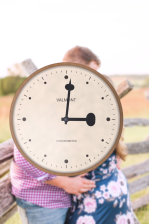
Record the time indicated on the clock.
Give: 3:01
